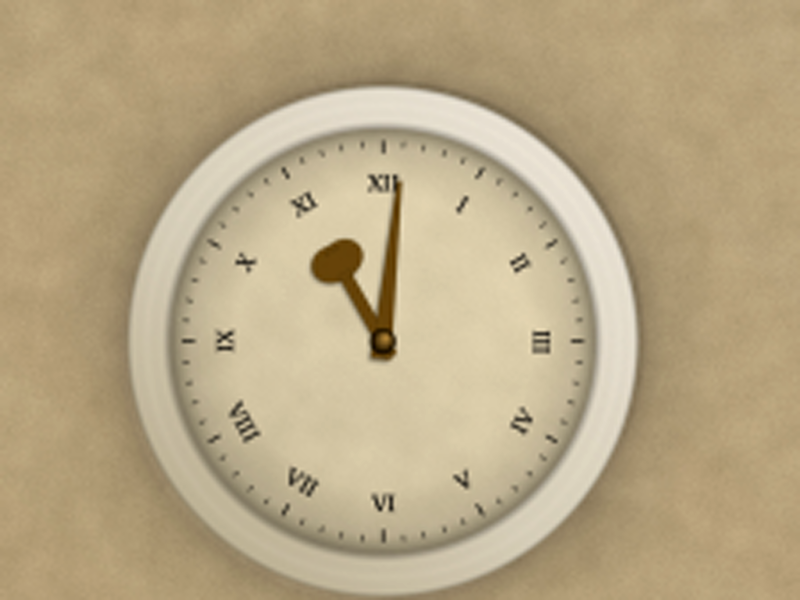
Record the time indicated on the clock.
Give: 11:01
